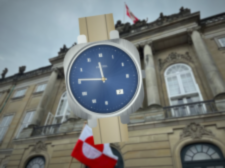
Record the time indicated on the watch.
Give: 11:46
